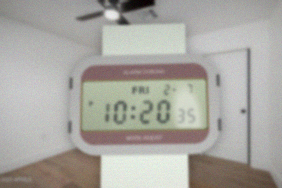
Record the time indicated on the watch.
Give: 10:20:35
